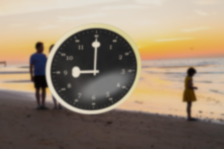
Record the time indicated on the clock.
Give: 9:00
